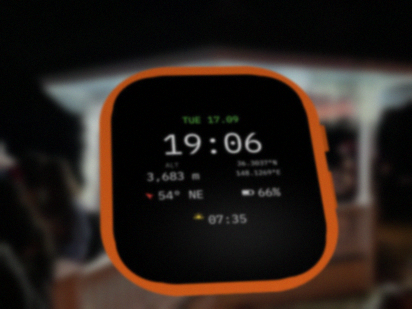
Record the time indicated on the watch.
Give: 19:06
